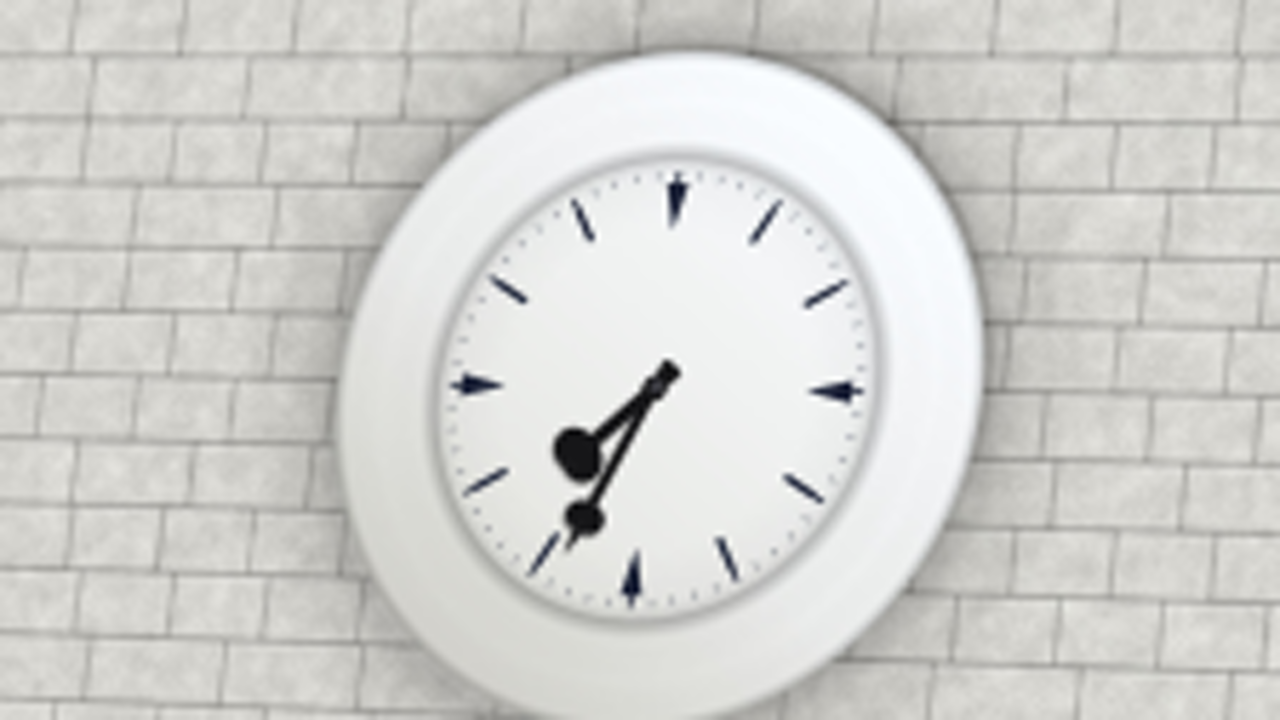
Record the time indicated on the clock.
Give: 7:34
